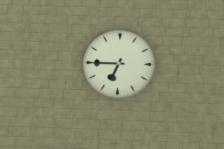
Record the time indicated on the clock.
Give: 6:45
